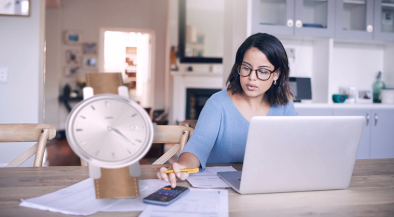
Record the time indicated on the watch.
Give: 4:22
